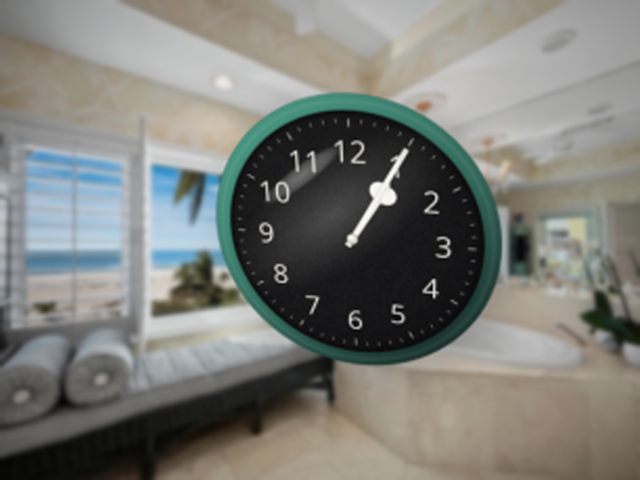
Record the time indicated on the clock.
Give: 1:05
